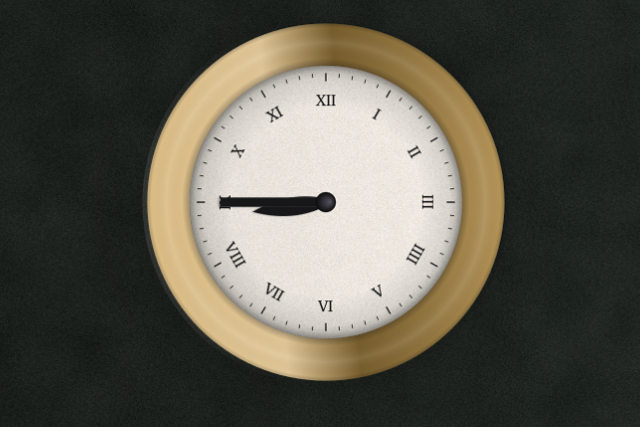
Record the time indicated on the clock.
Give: 8:45
